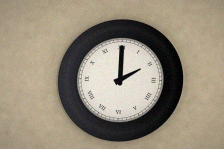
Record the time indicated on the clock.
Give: 2:00
